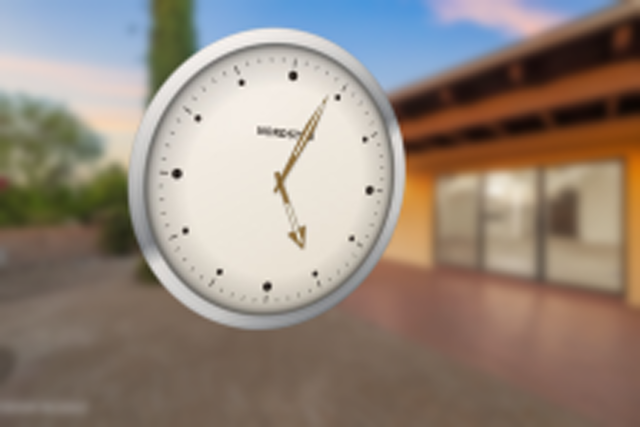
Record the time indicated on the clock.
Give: 5:04
